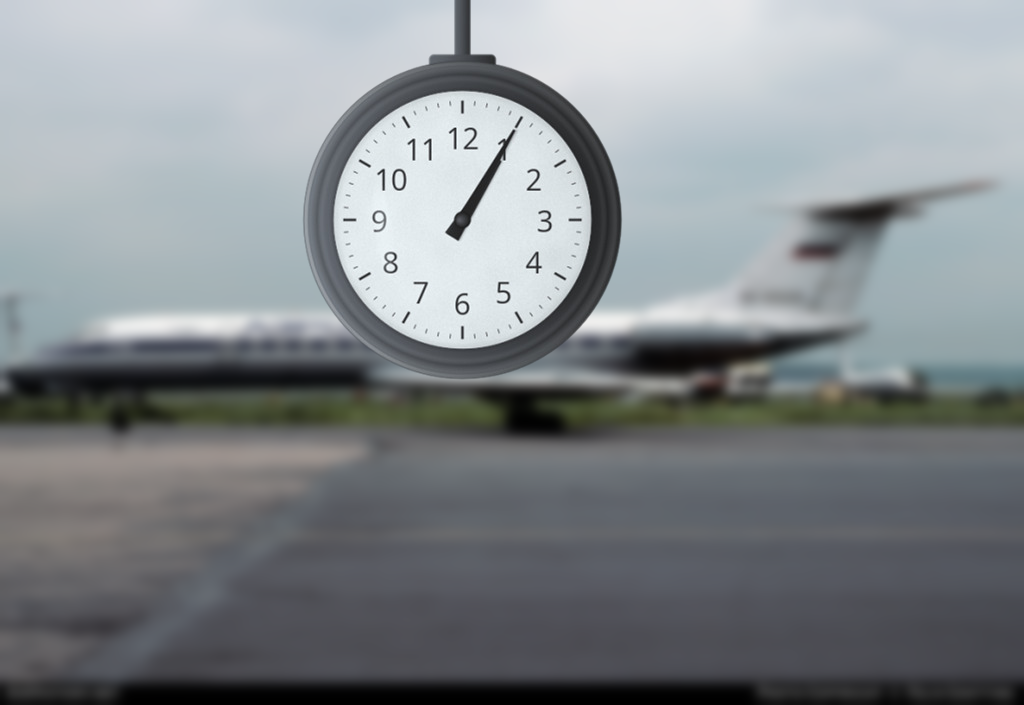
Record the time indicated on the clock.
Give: 1:05
